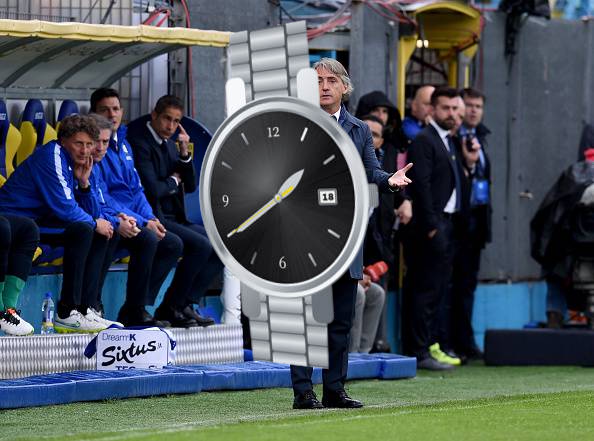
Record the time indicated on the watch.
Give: 1:39:40
